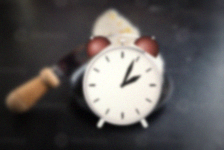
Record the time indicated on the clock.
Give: 2:04
